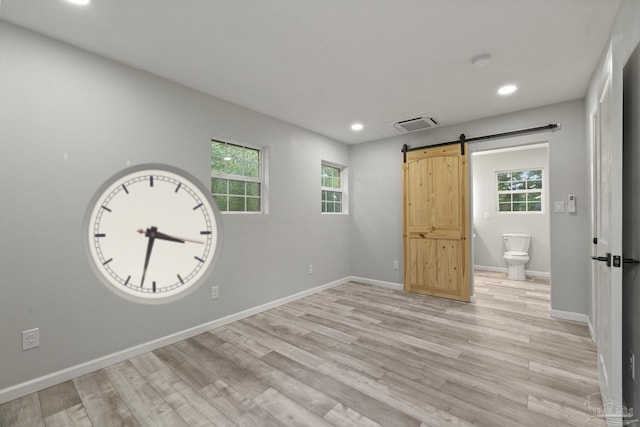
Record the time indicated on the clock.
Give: 3:32:17
